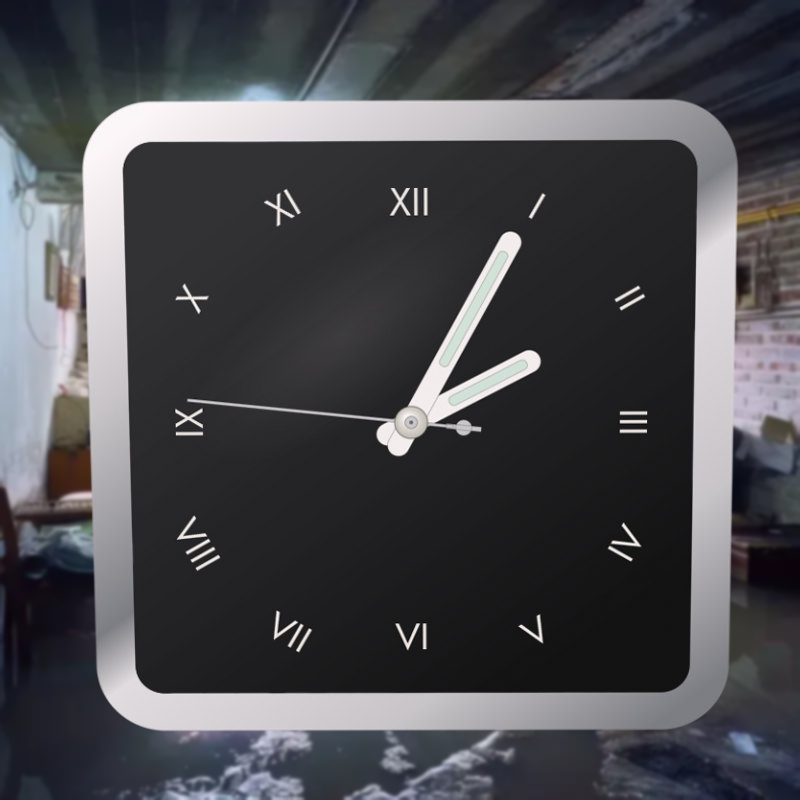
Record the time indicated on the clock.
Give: 2:04:46
